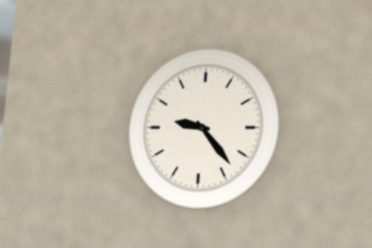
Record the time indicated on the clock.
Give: 9:23
